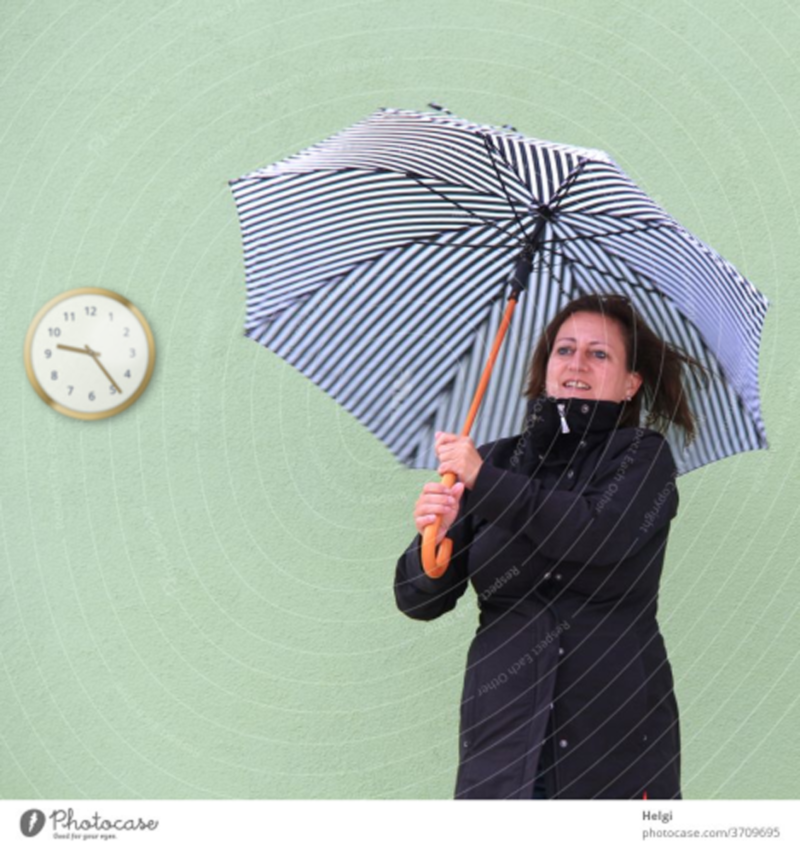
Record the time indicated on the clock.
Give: 9:24
